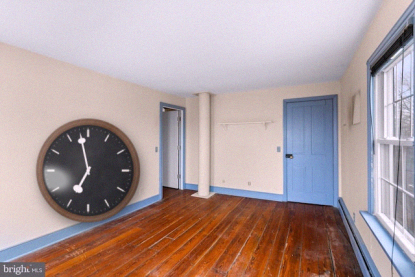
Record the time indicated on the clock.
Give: 6:58
